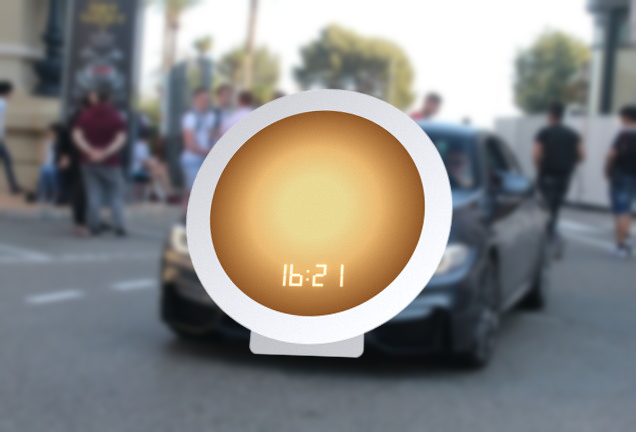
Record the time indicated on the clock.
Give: 16:21
